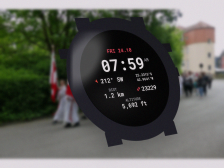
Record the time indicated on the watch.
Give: 7:59
